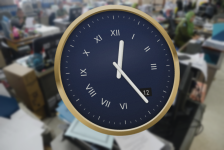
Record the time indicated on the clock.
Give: 12:24
